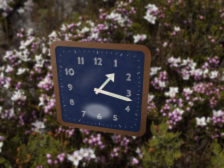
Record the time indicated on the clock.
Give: 1:17
